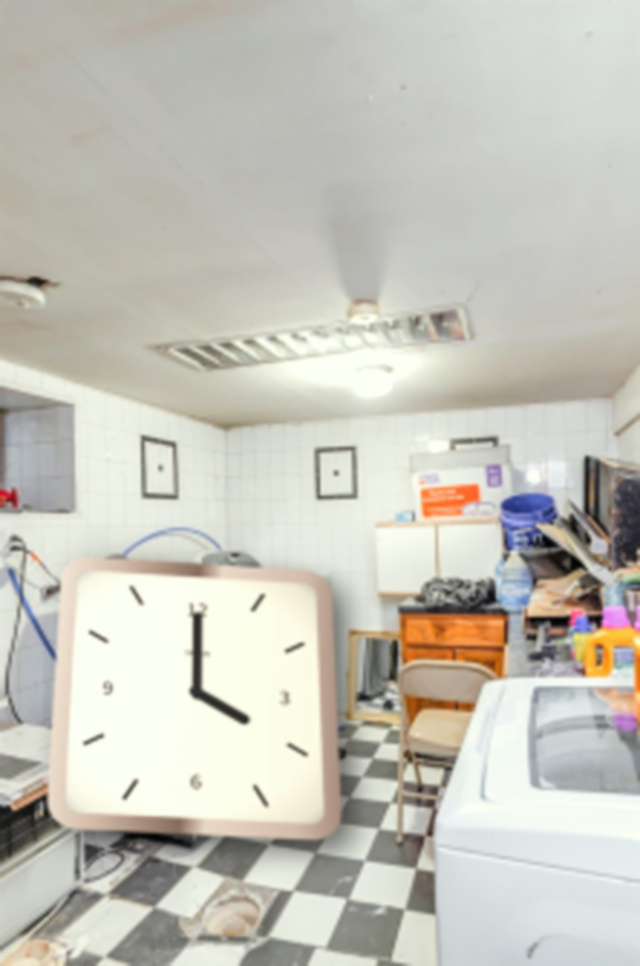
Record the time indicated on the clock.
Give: 4:00
